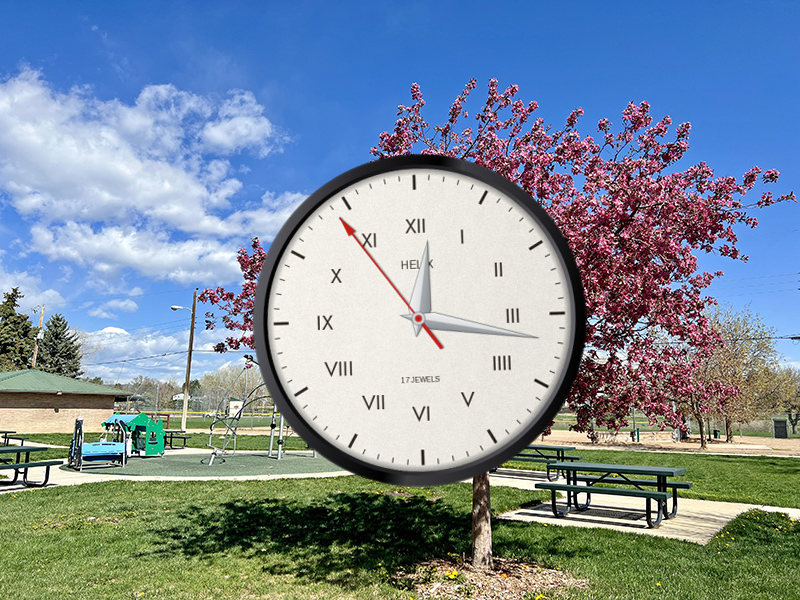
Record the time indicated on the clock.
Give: 12:16:54
